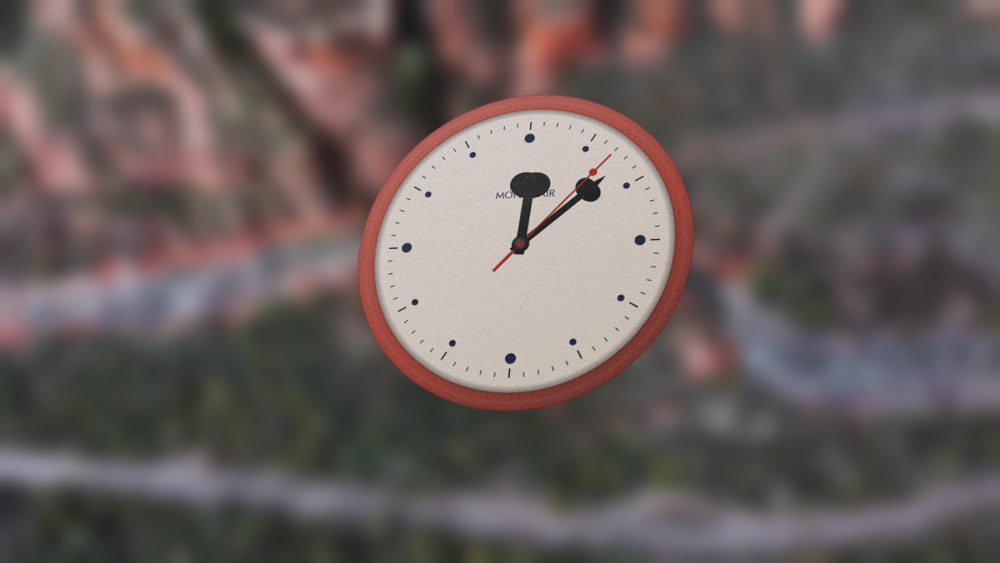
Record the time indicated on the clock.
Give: 12:08:07
